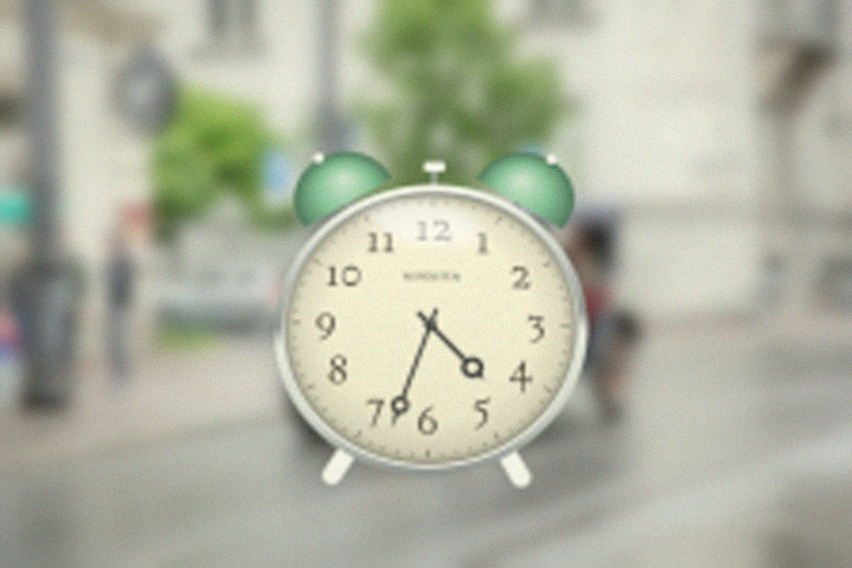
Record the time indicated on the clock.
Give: 4:33
